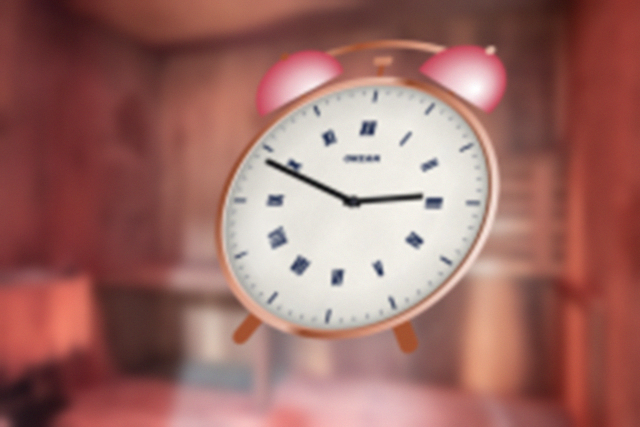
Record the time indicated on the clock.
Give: 2:49
